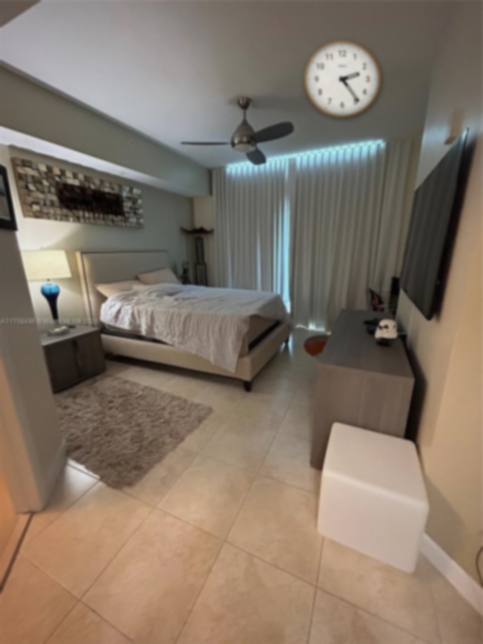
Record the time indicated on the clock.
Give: 2:24
